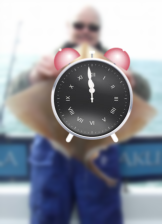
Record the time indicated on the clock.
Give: 11:59
